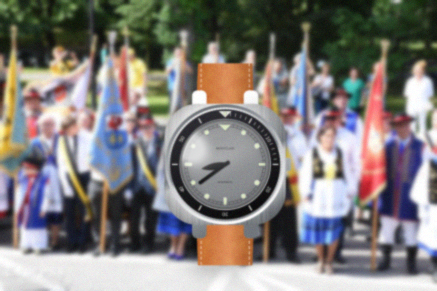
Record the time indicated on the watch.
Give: 8:39
